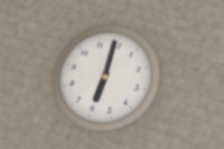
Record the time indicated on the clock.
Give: 5:59
